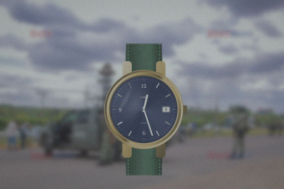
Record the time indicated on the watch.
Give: 12:27
